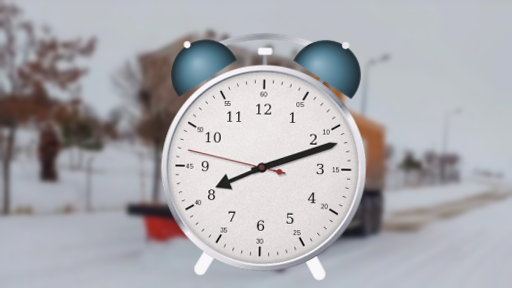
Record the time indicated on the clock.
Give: 8:11:47
